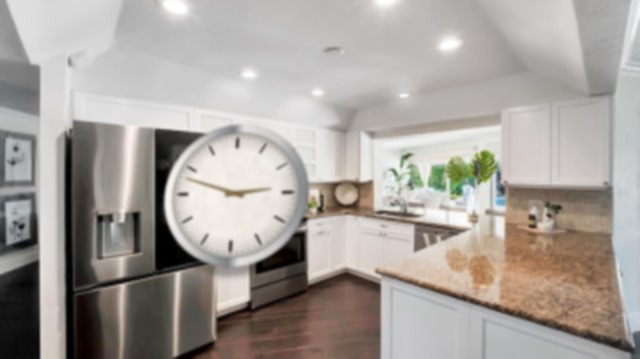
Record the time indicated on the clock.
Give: 2:48
